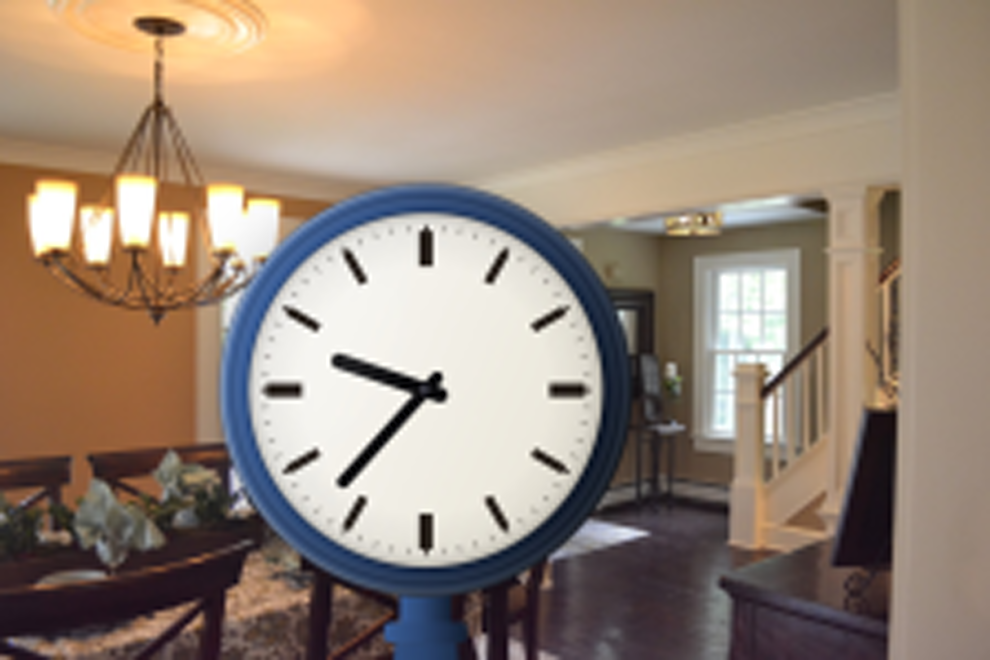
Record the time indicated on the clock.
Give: 9:37
